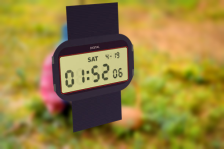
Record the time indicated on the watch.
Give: 1:52:06
